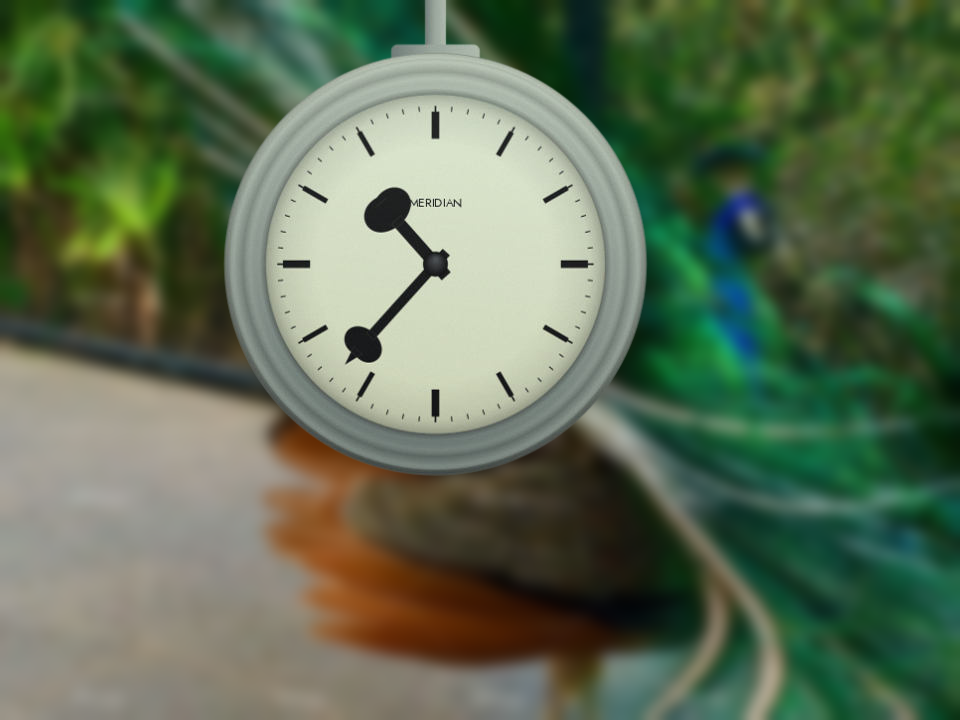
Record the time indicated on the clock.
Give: 10:37
